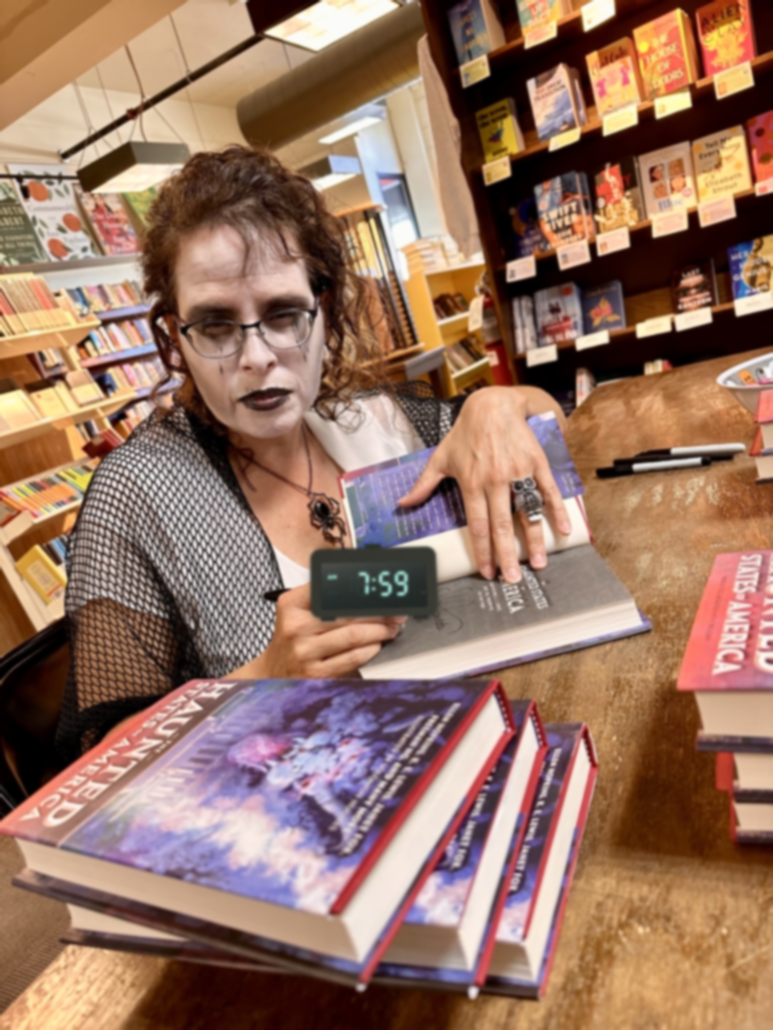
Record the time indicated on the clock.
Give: 7:59
